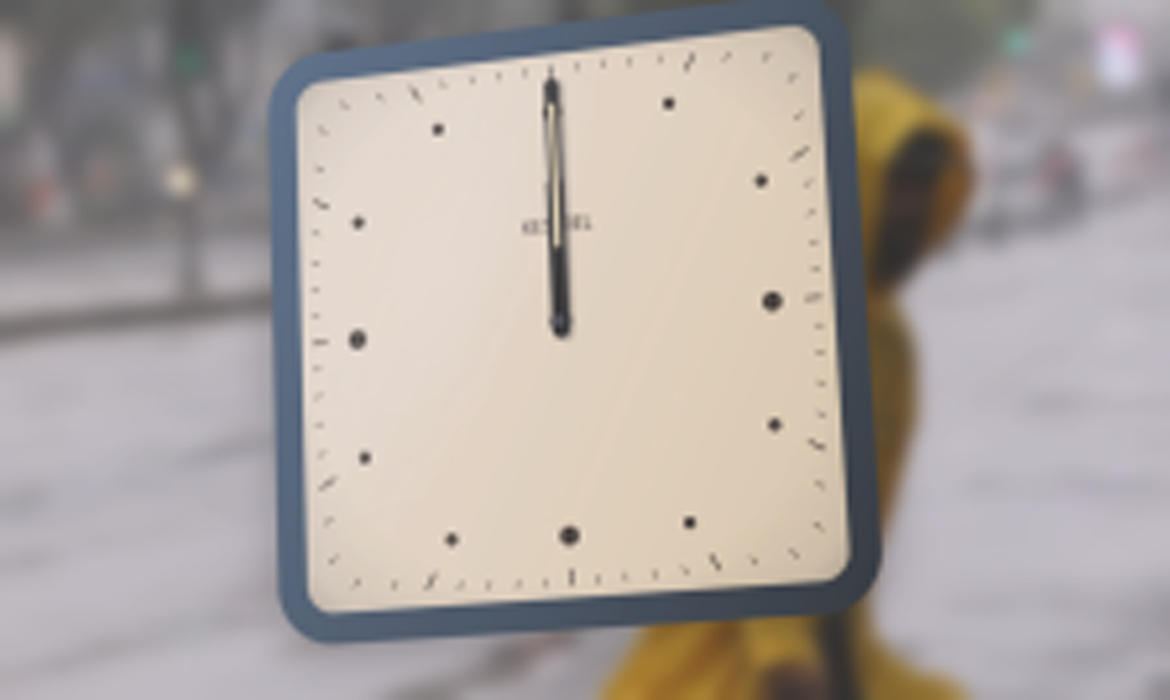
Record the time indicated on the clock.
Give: 12:00
